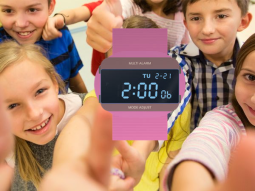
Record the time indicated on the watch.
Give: 2:00:06
